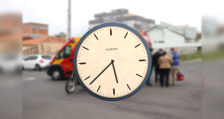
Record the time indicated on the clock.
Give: 5:38
